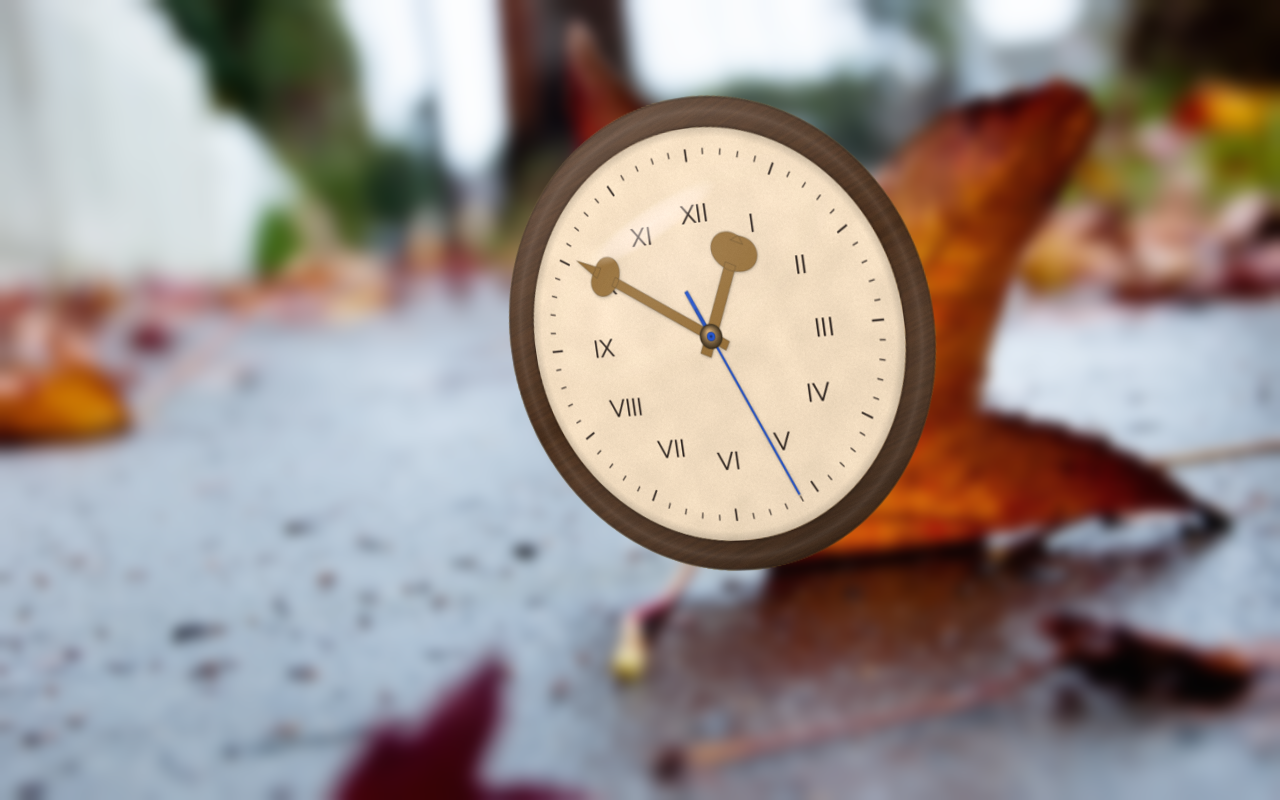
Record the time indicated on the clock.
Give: 12:50:26
